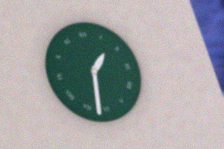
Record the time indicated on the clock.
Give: 1:32
